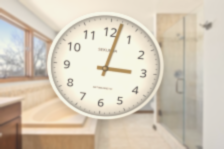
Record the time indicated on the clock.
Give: 3:02
